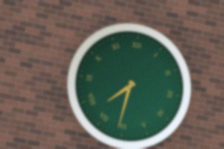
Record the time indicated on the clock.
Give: 7:31
